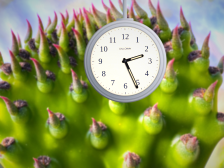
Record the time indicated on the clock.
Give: 2:26
